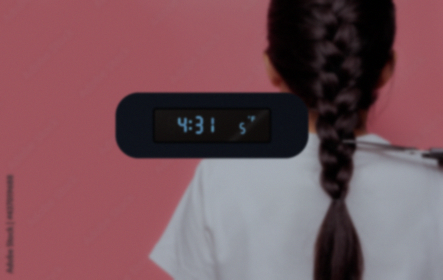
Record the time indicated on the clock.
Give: 4:31
